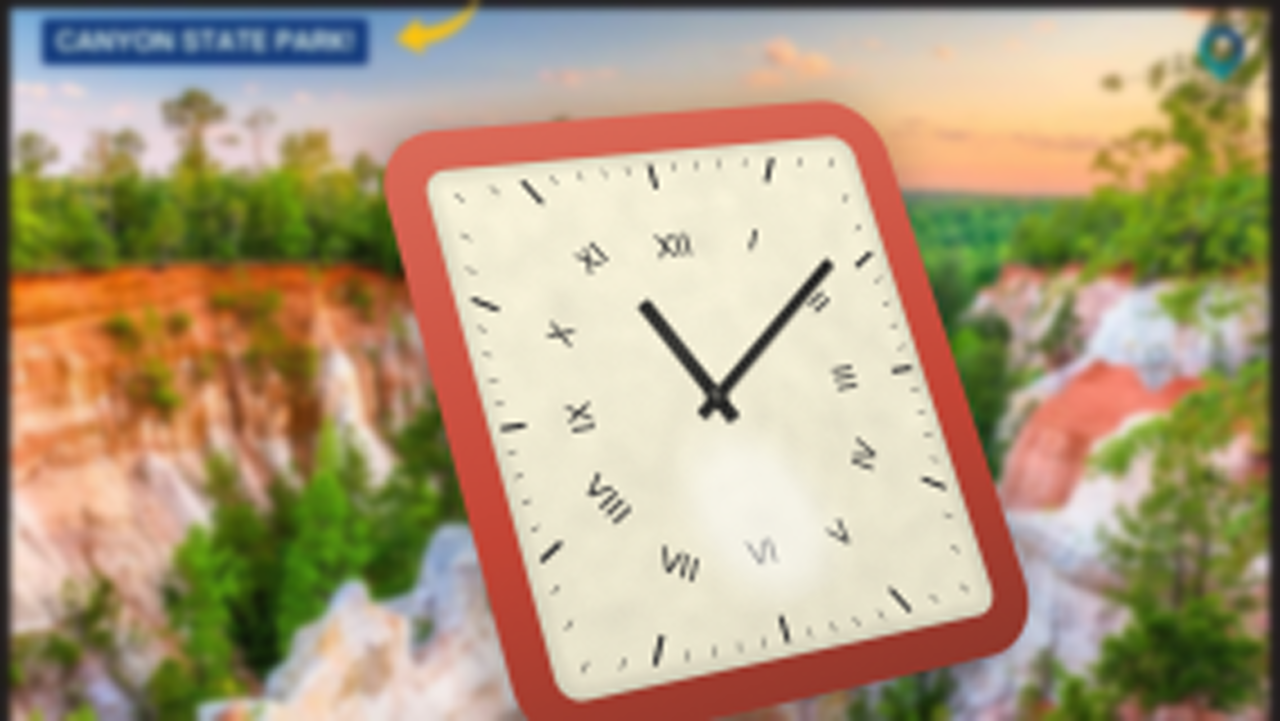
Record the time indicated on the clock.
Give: 11:09
